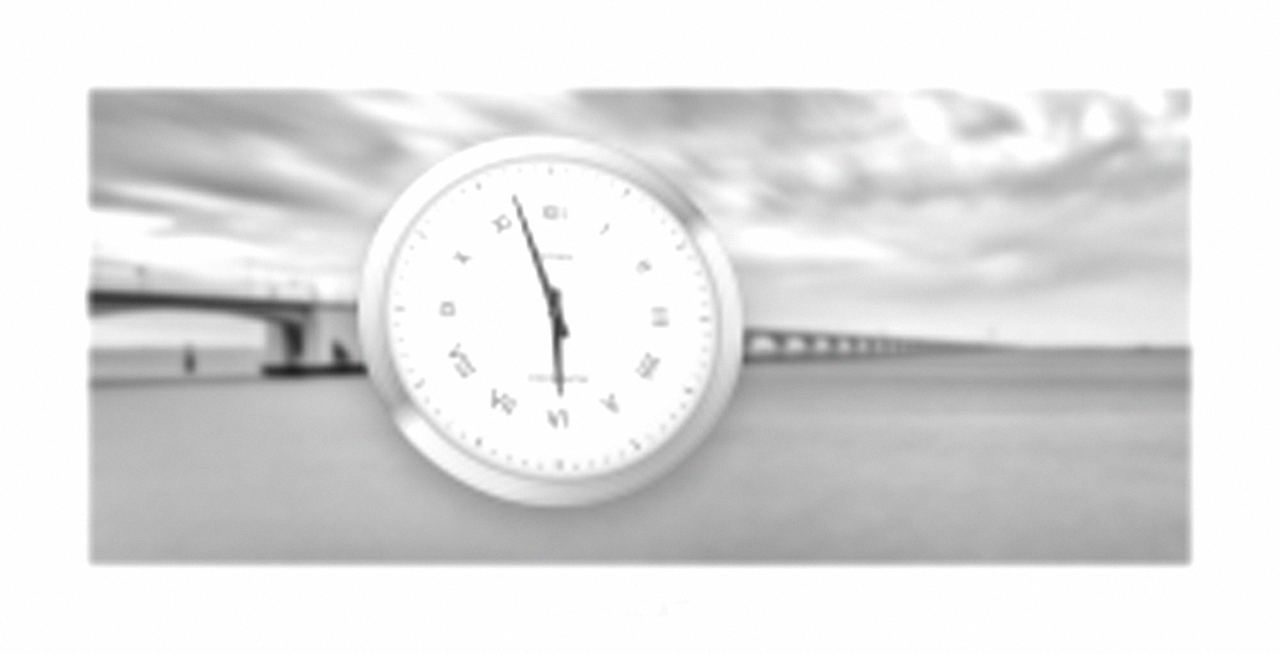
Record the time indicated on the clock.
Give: 5:57
